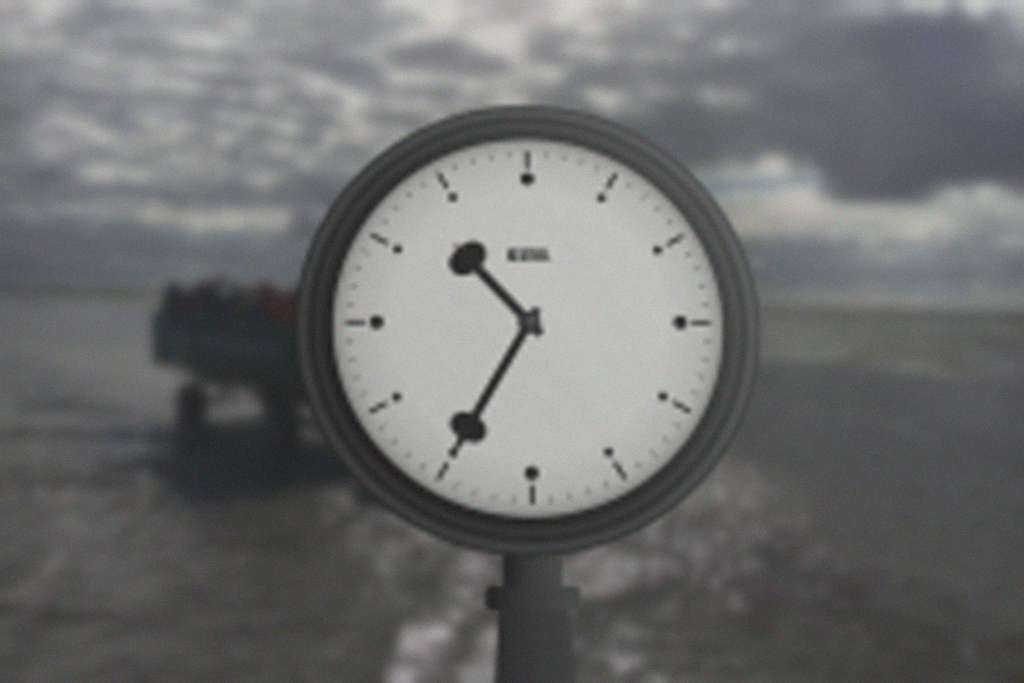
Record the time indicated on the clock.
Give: 10:35
